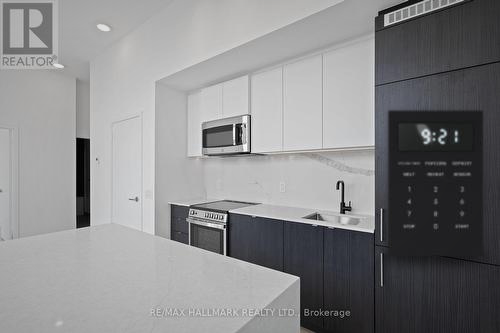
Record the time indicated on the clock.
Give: 9:21
